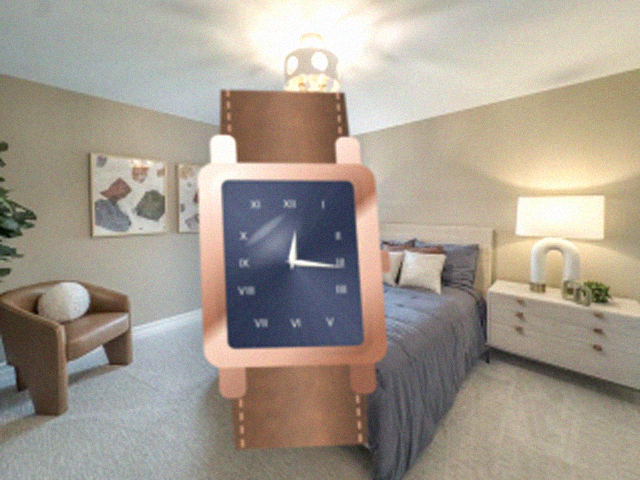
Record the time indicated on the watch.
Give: 12:16
